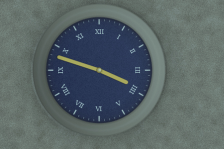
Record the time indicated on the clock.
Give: 3:48
